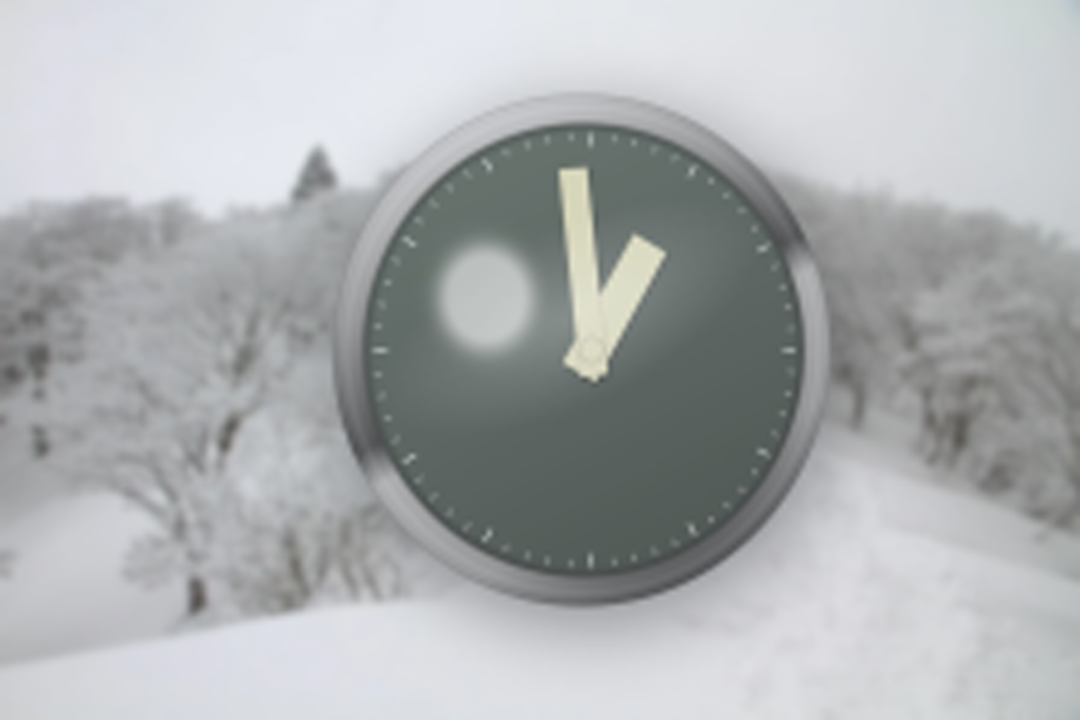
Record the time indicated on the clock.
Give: 12:59
